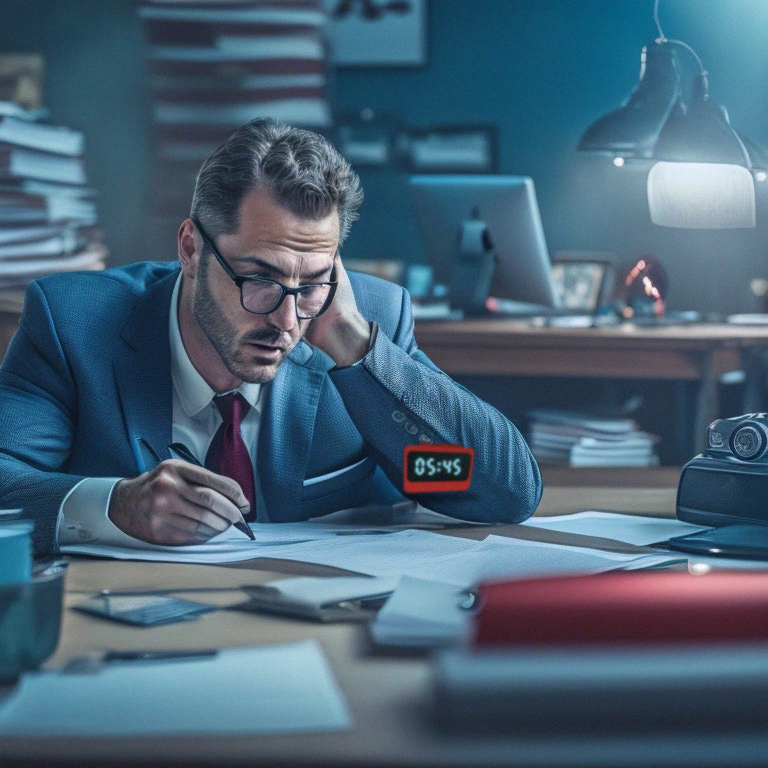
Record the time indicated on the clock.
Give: 5:45
